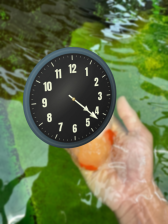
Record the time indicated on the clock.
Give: 4:22
